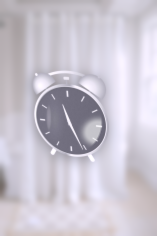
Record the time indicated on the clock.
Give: 11:26
